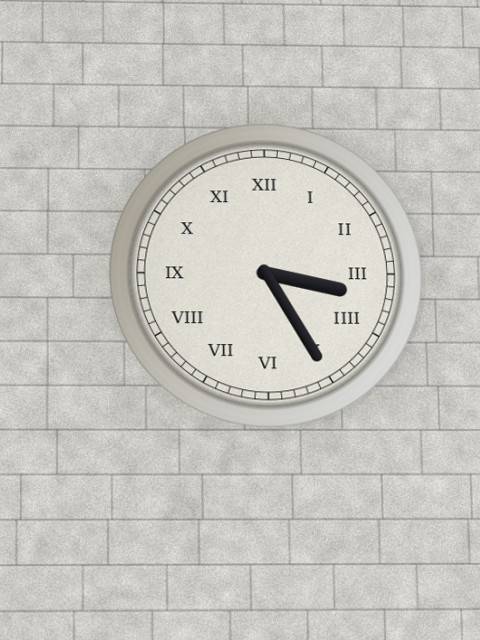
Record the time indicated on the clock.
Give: 3:25
